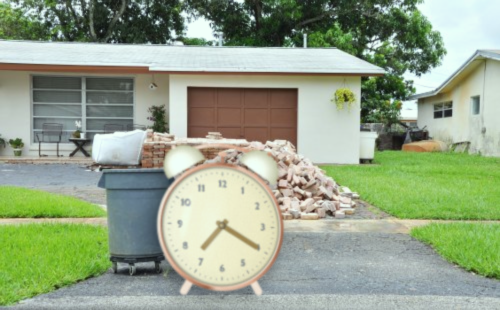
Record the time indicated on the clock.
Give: 7:20
